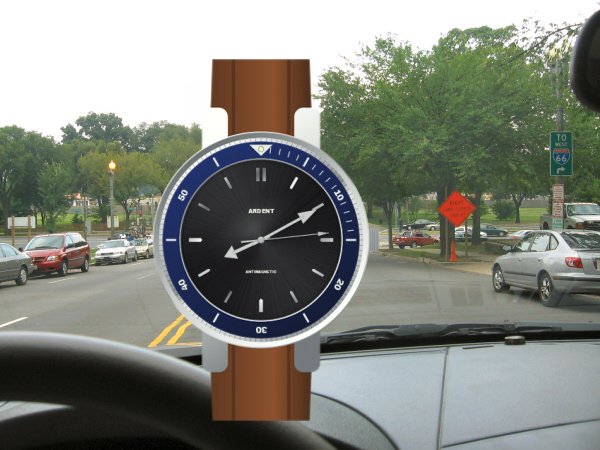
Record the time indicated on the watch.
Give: 8:10:14
